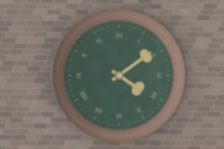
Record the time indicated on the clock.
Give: 4:09
